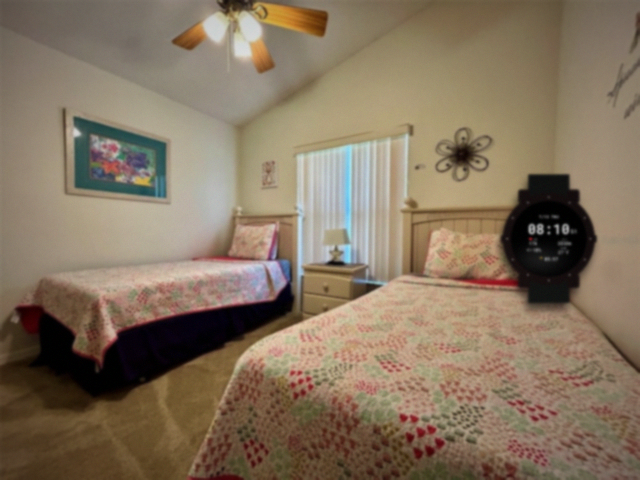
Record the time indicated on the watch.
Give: 8:10
